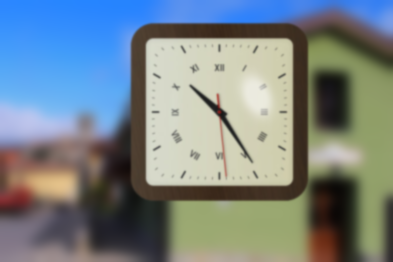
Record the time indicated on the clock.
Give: 10:24:29
